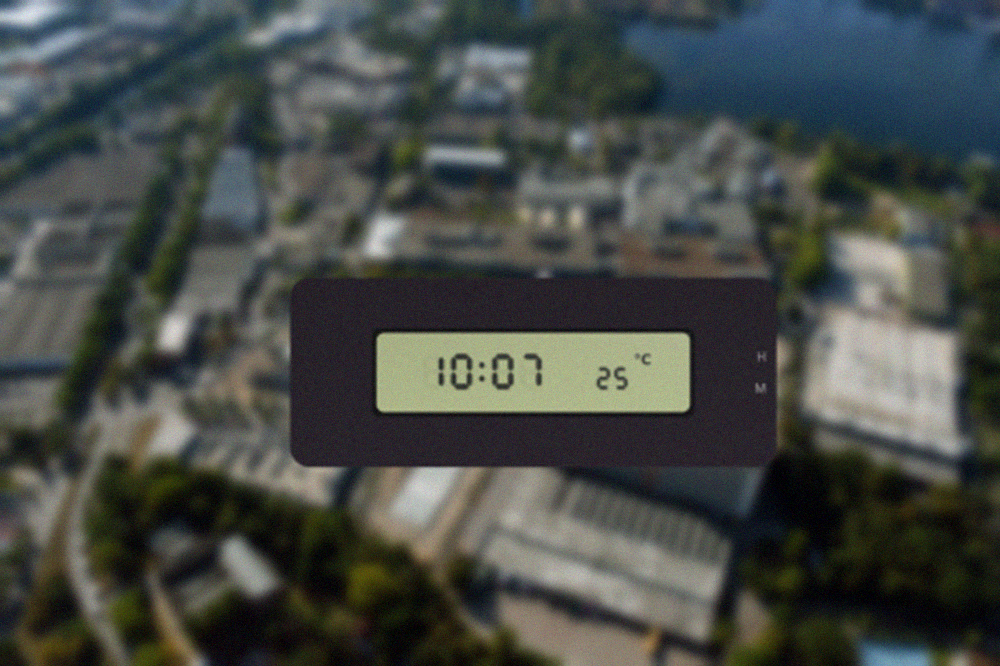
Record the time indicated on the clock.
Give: 10:07
